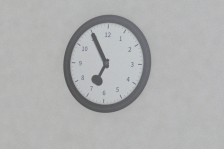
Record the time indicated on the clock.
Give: 6:55
